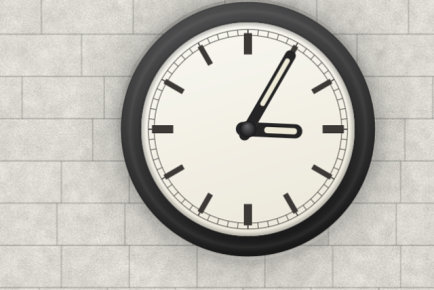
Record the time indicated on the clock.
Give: 3:05
